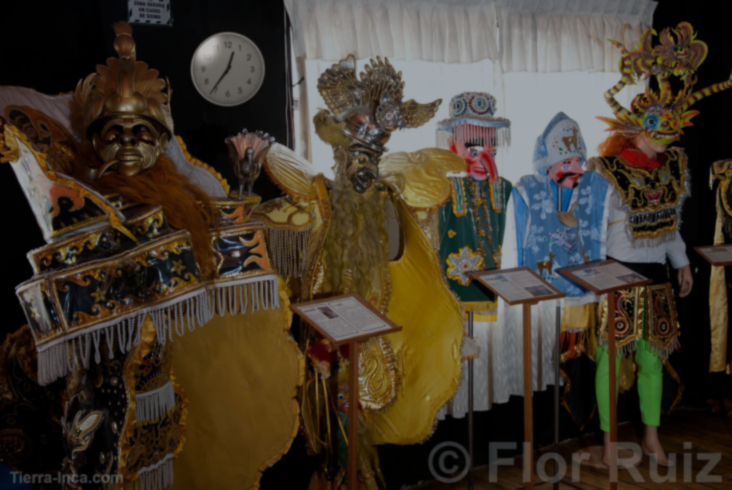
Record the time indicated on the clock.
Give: 12:36
